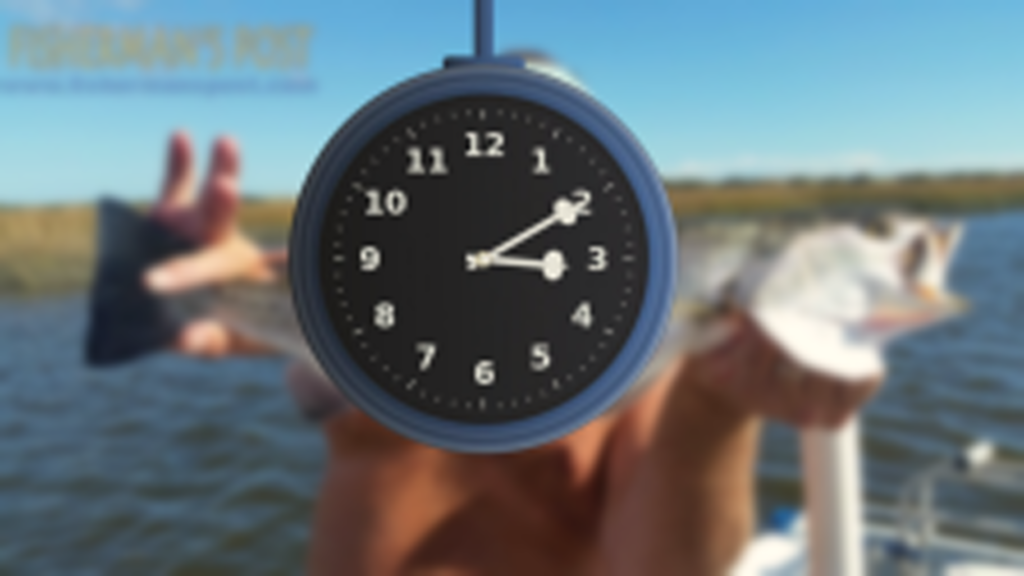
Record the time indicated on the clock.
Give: 3:10
